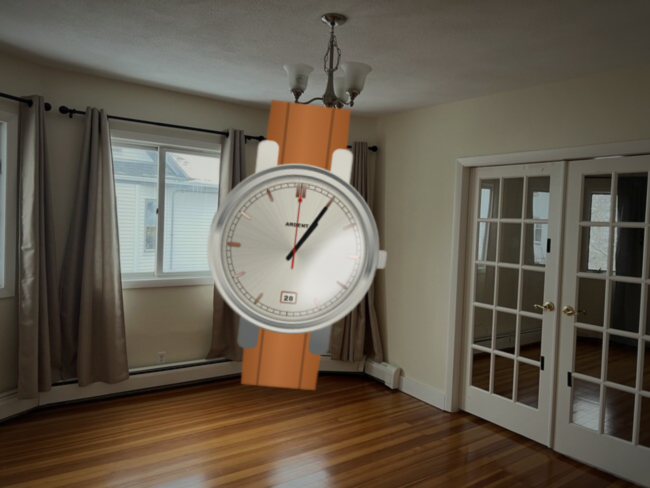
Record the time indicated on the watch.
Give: 1:05:00
